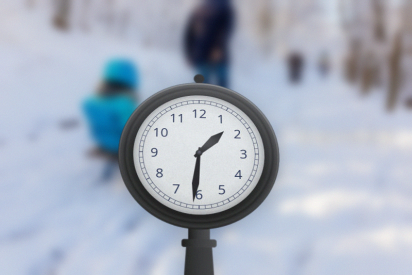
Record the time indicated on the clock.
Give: 1:31
